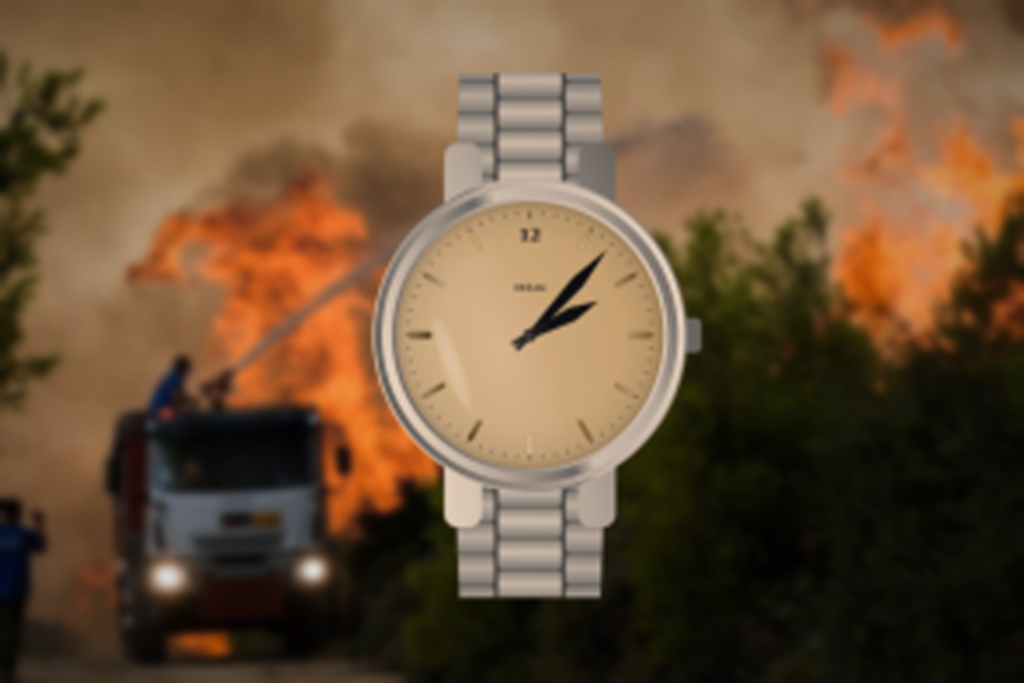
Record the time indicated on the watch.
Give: 2:07
